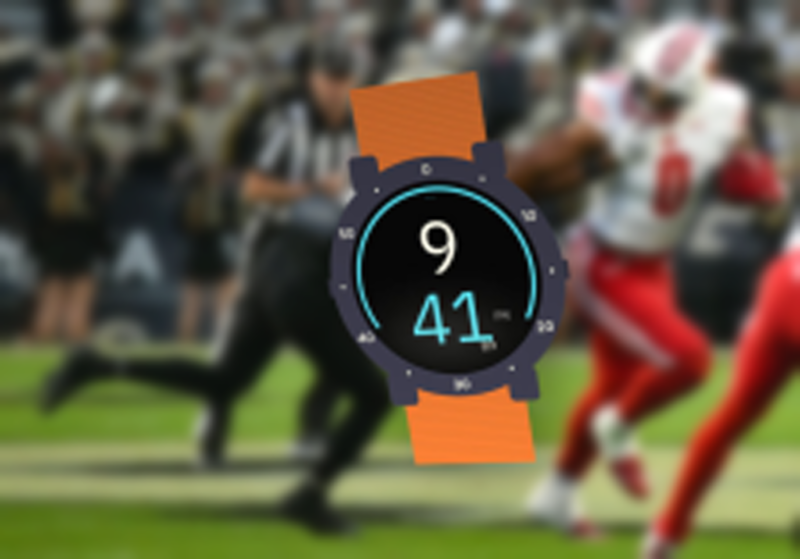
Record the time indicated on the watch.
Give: 9:41
